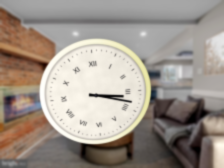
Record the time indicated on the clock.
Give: 3:18
